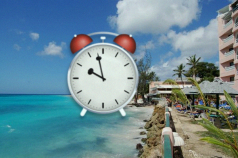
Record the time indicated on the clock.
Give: 9:58
